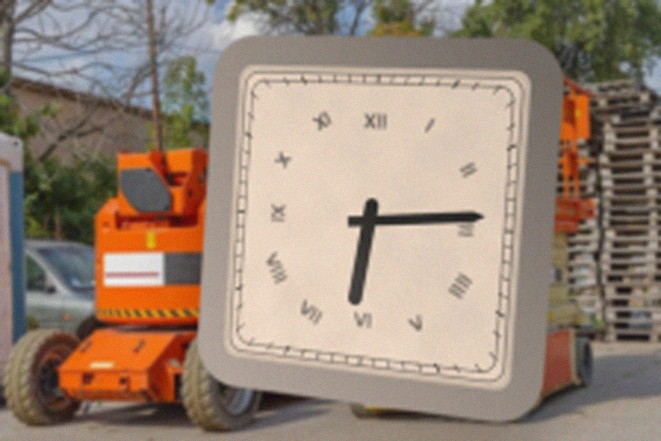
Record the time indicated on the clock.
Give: 6:14
